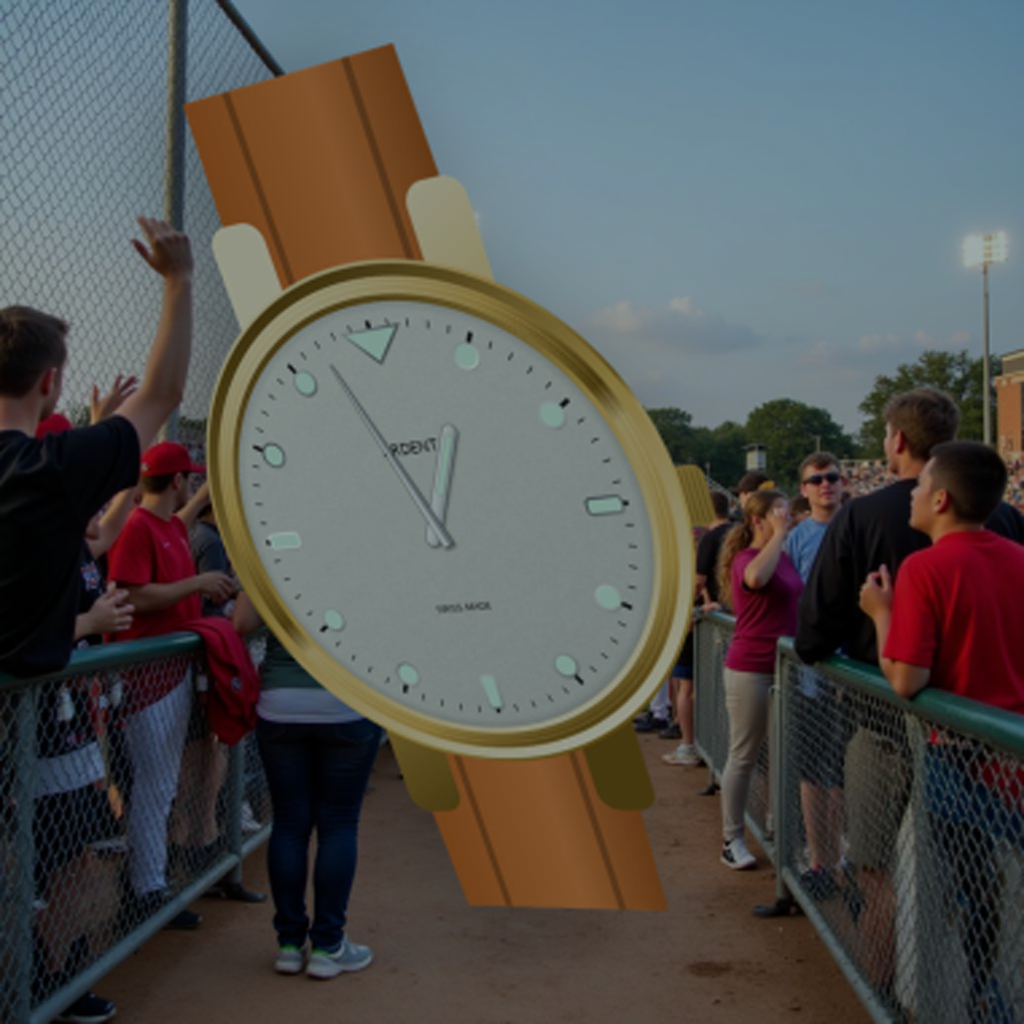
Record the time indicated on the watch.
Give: 12:57
